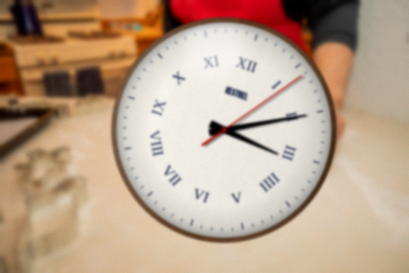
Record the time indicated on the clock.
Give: 3:10:06
